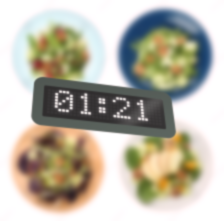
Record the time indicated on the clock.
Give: 1:21
